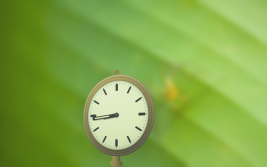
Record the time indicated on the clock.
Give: 8:44
